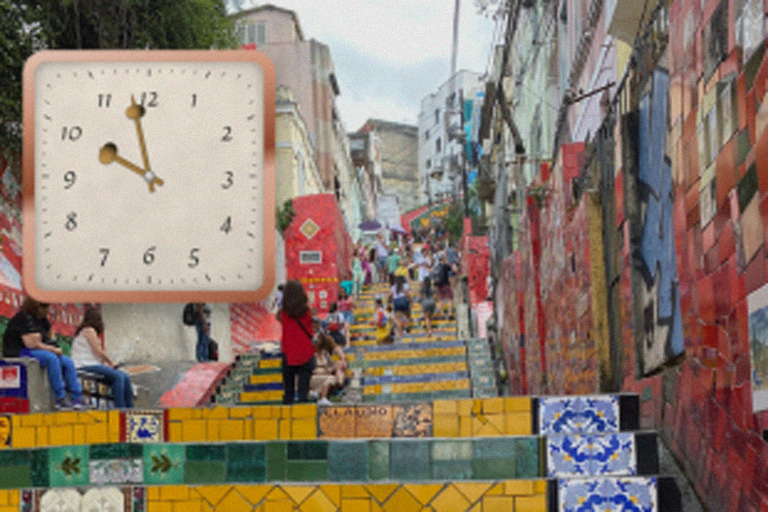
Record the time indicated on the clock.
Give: 9:58
